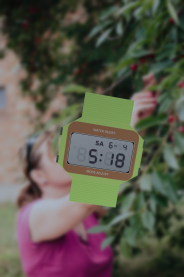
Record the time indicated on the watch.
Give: 5:18
